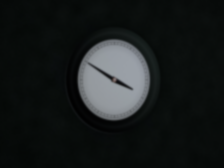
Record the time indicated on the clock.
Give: 3:50
